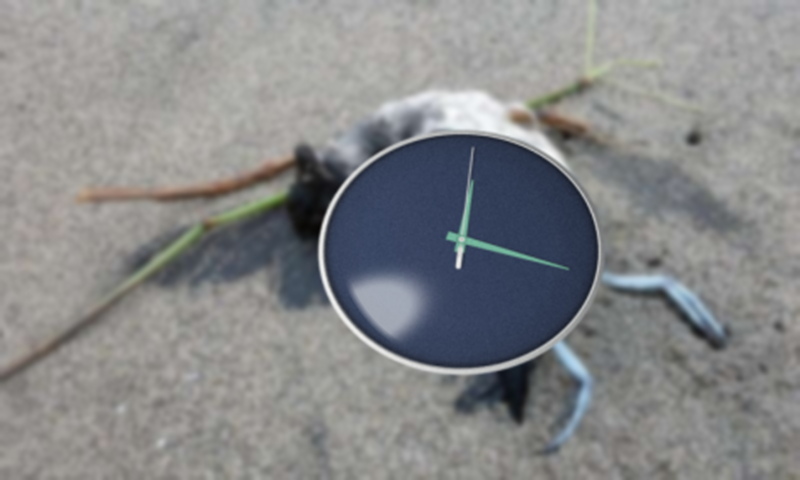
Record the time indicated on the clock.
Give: 12:18:01
